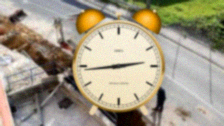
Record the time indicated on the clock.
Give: 2:44
